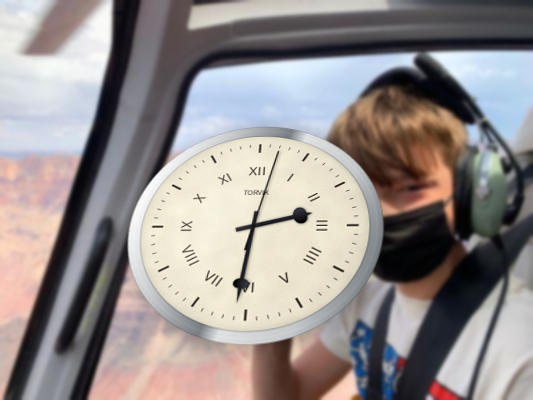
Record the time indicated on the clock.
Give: 2:31:02
